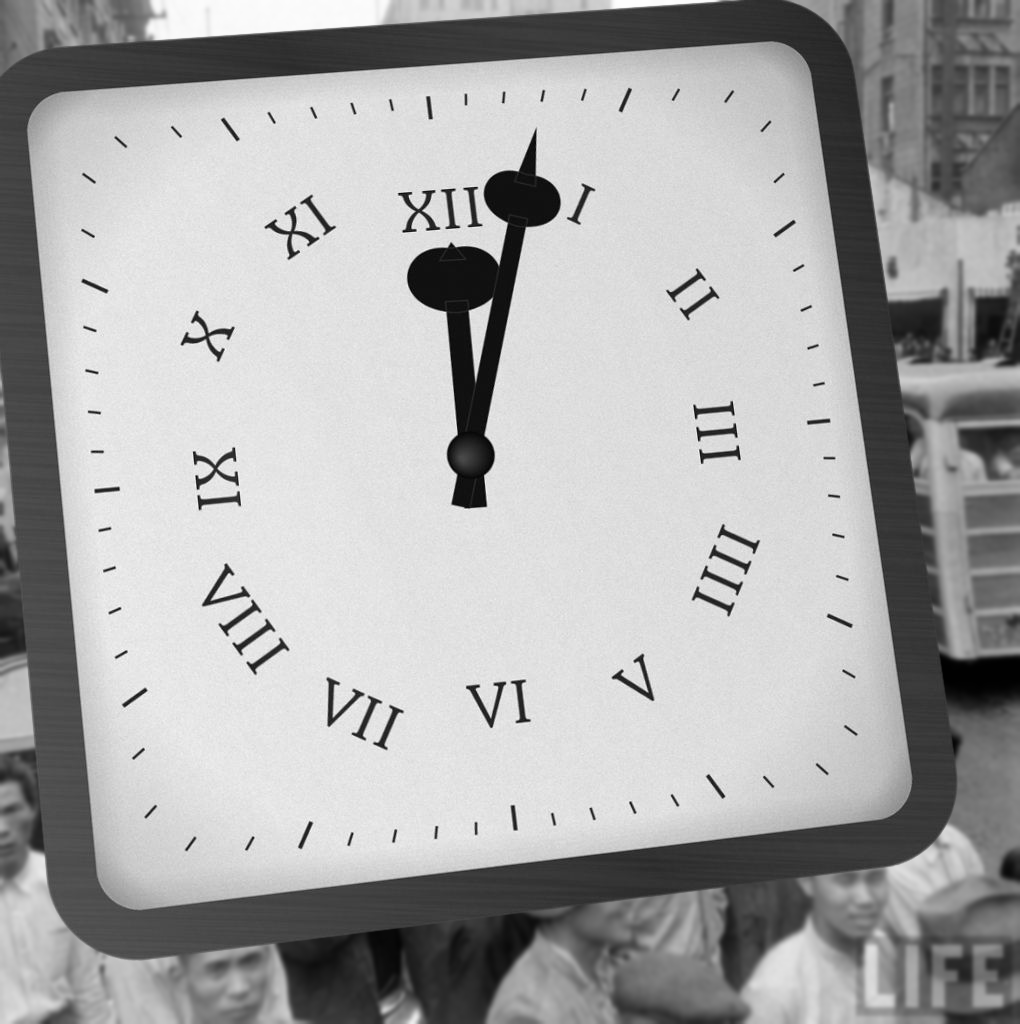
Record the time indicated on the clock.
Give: 12:03
